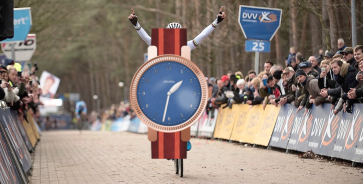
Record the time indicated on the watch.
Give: 1:32
